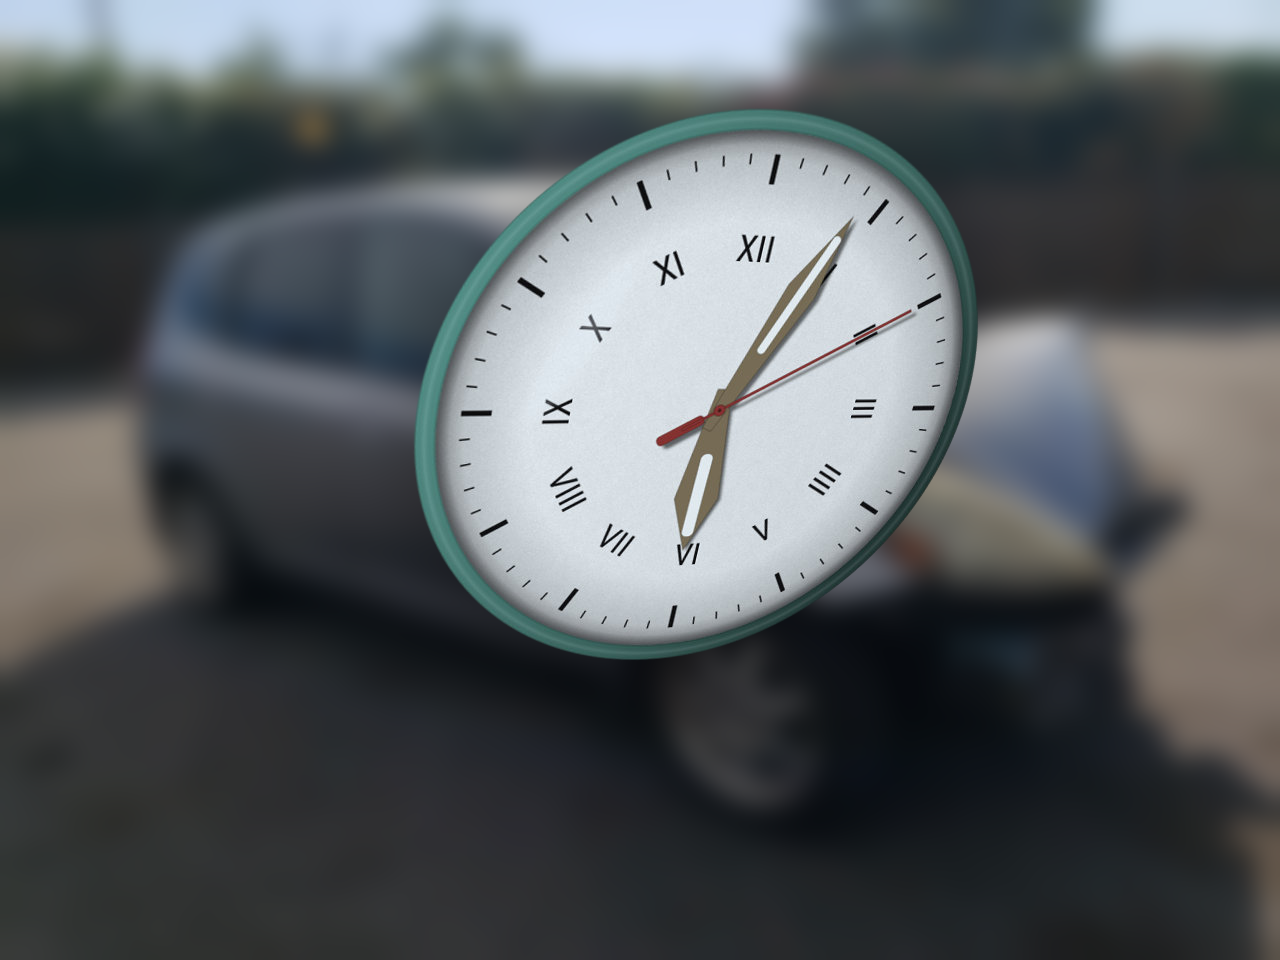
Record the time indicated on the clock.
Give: 6:04:10
